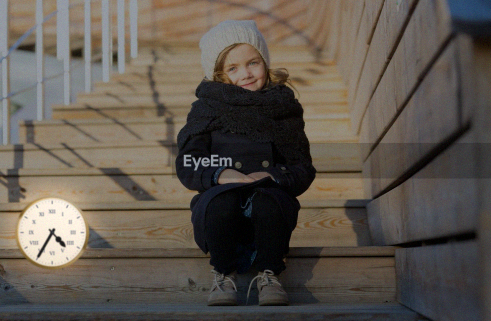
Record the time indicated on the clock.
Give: 4:35
